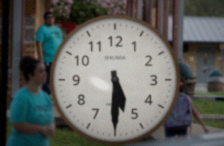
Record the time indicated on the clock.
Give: 5:30
